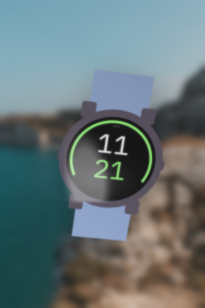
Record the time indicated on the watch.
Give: 11:21
